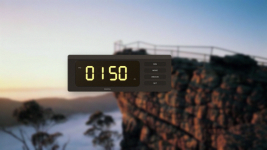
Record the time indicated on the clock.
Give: 1:50
